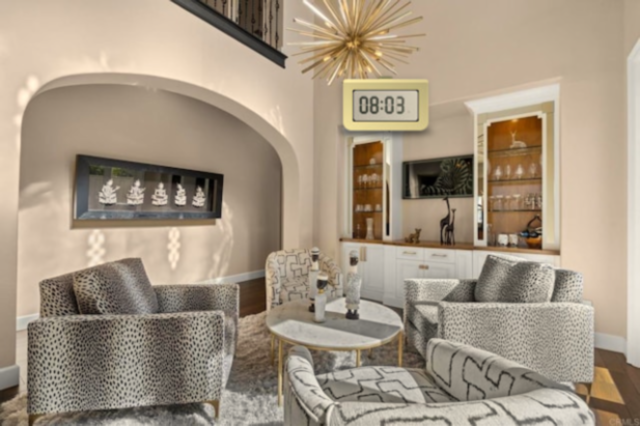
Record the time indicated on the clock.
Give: 8:03
